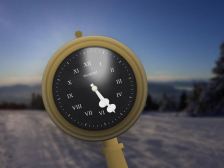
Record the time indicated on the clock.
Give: 5:26
